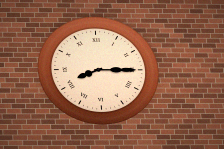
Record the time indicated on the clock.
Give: 8:15
